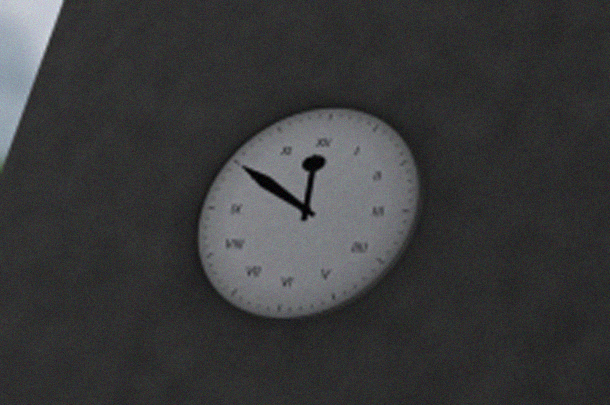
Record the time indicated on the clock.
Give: 11:50
